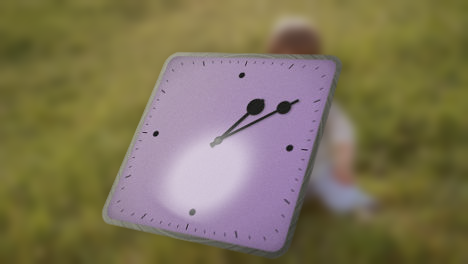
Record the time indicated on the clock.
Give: 1:09
